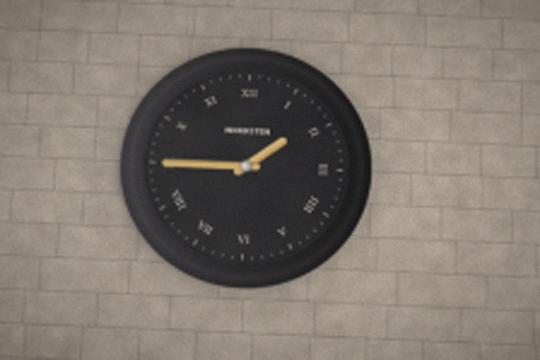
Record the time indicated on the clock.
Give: 1:45
